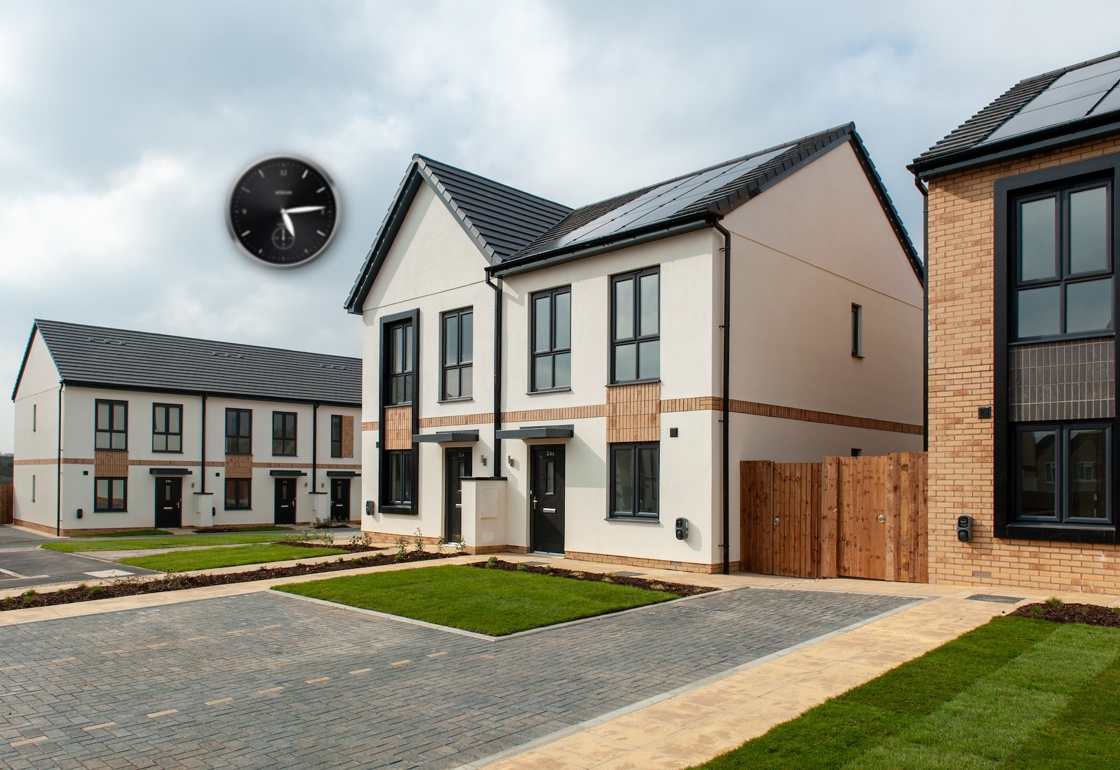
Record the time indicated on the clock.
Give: 5:14
